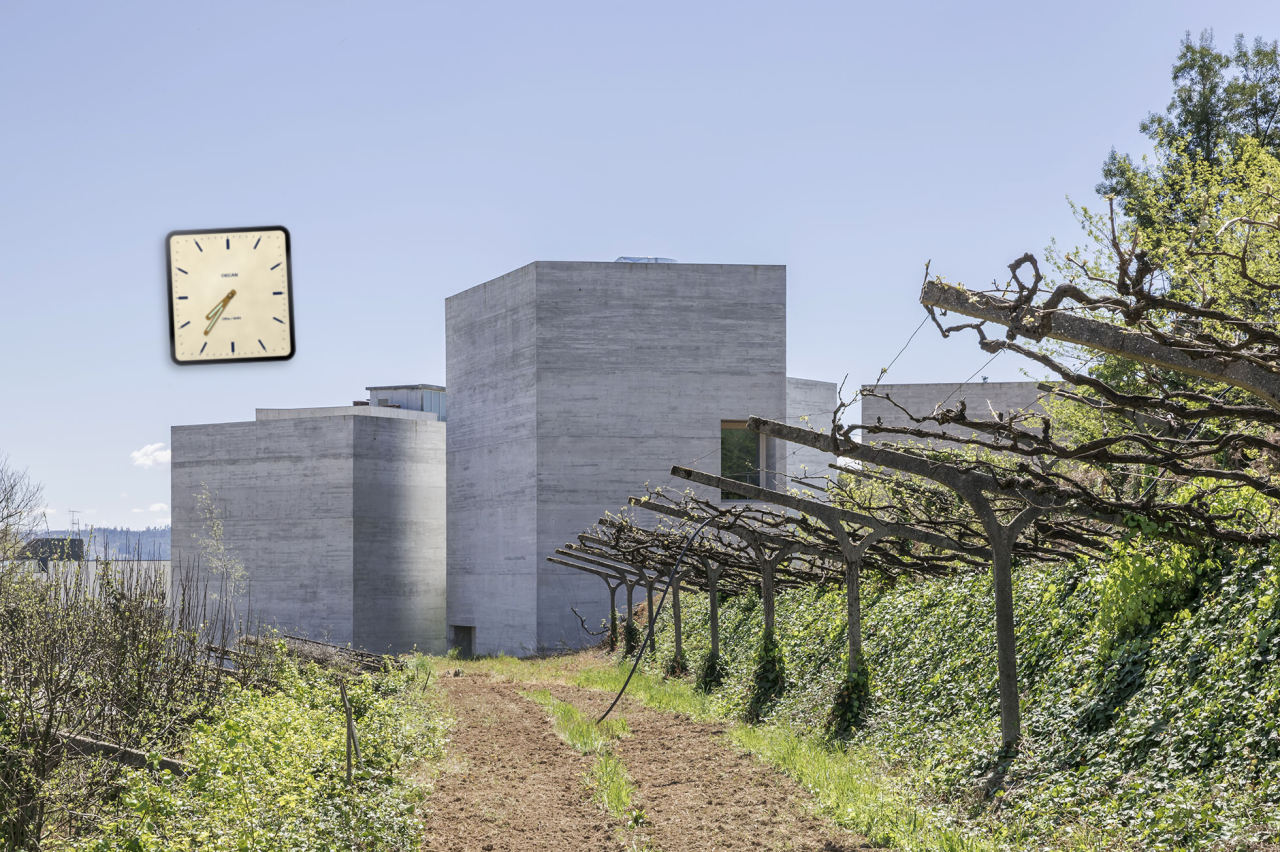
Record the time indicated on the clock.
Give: 7:36
